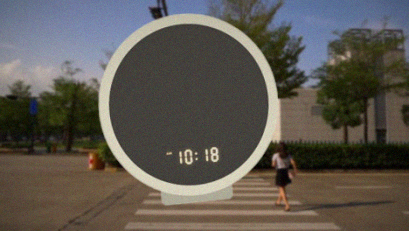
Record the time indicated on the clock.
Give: 10:18
